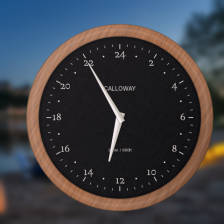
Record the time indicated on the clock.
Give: 12:55
